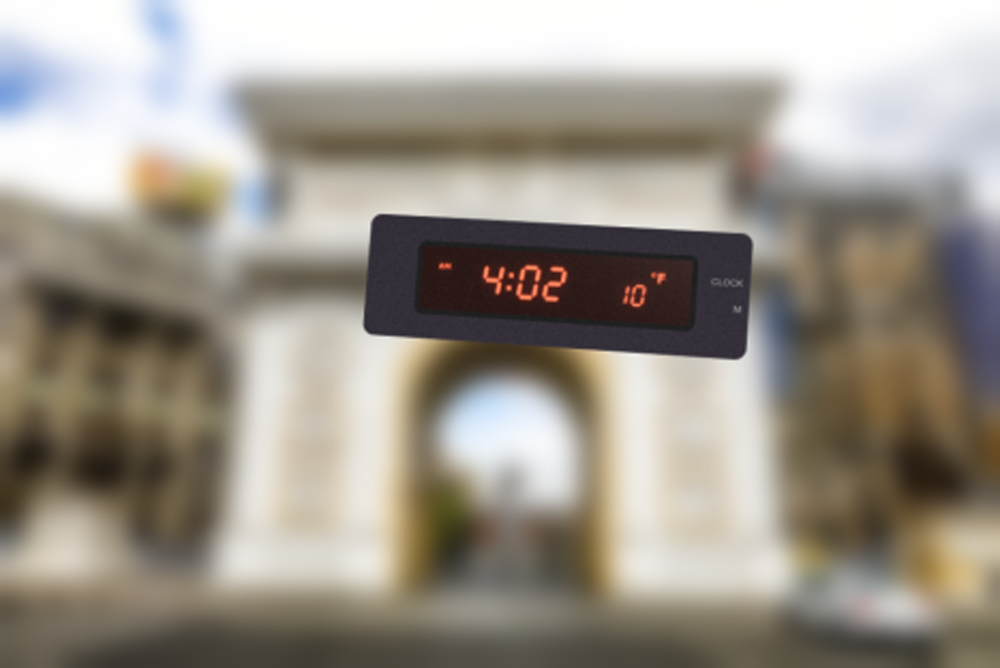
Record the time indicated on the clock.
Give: 4:02
